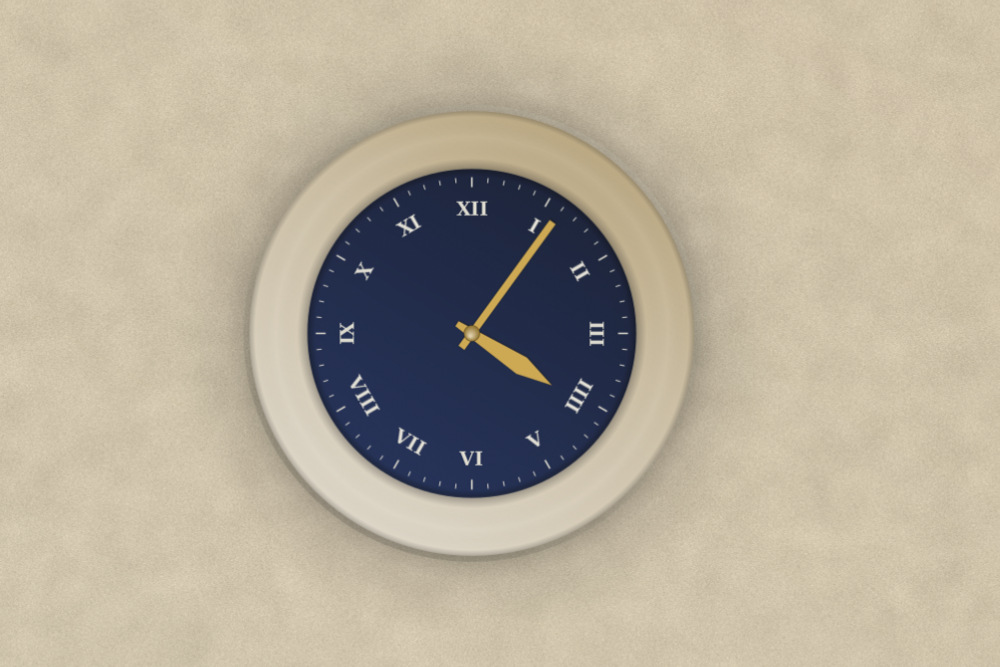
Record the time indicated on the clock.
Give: 4:06
